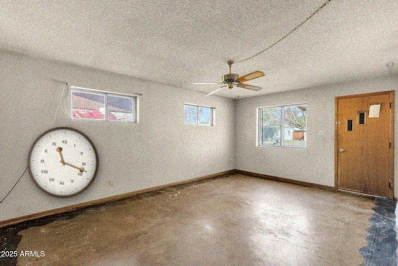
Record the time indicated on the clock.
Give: 11:18
